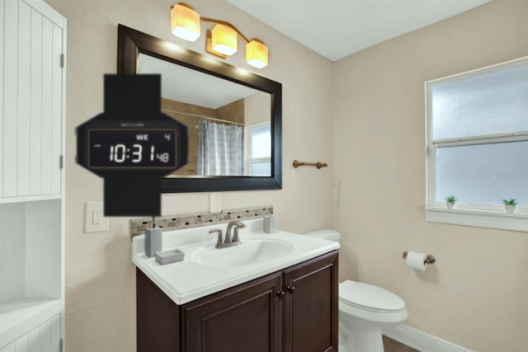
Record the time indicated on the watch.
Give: 10:31
